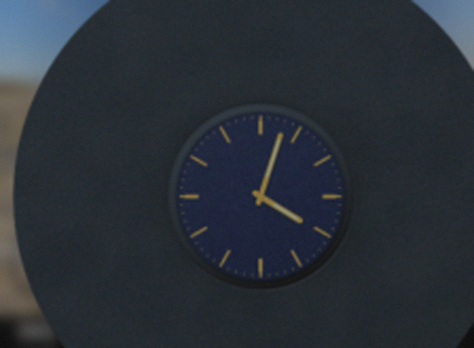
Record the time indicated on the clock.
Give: 4:03
